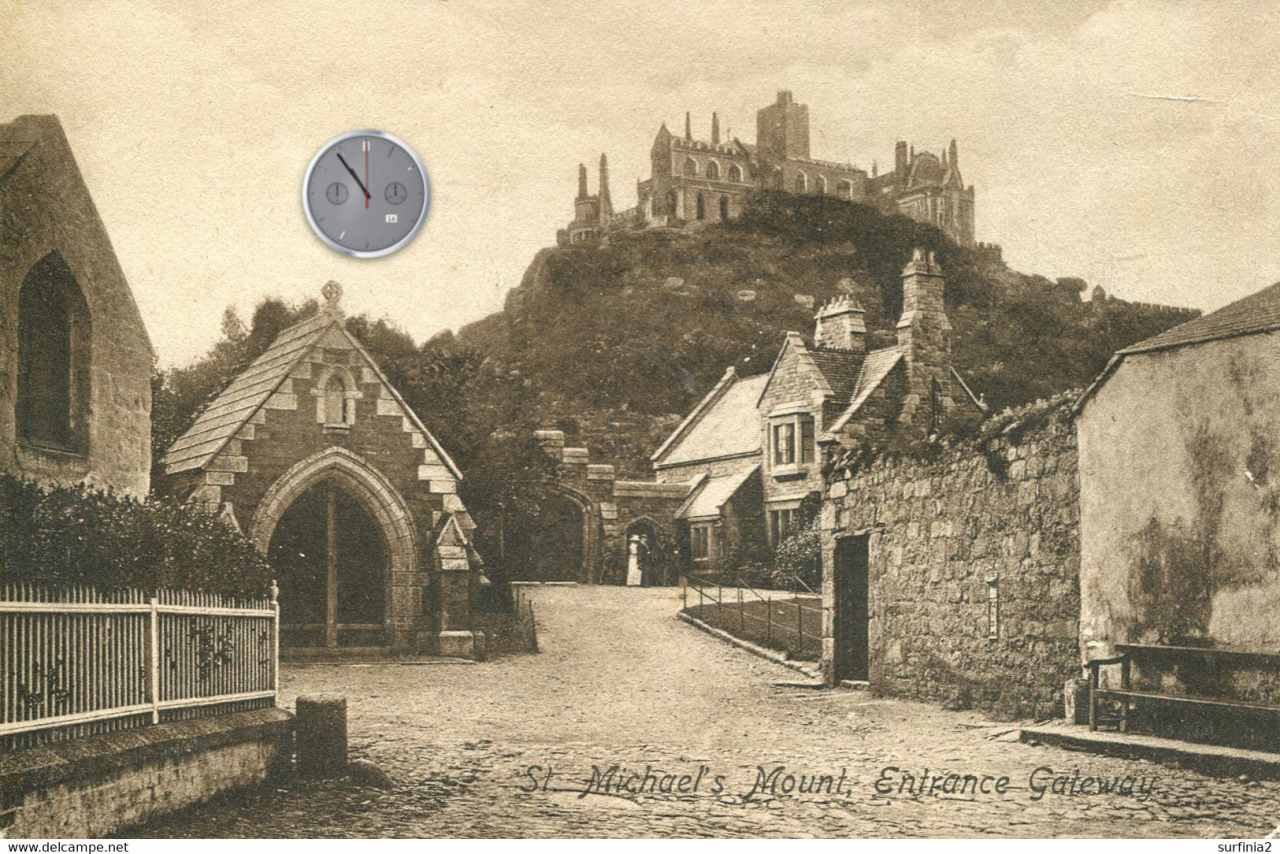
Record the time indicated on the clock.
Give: 10:54
